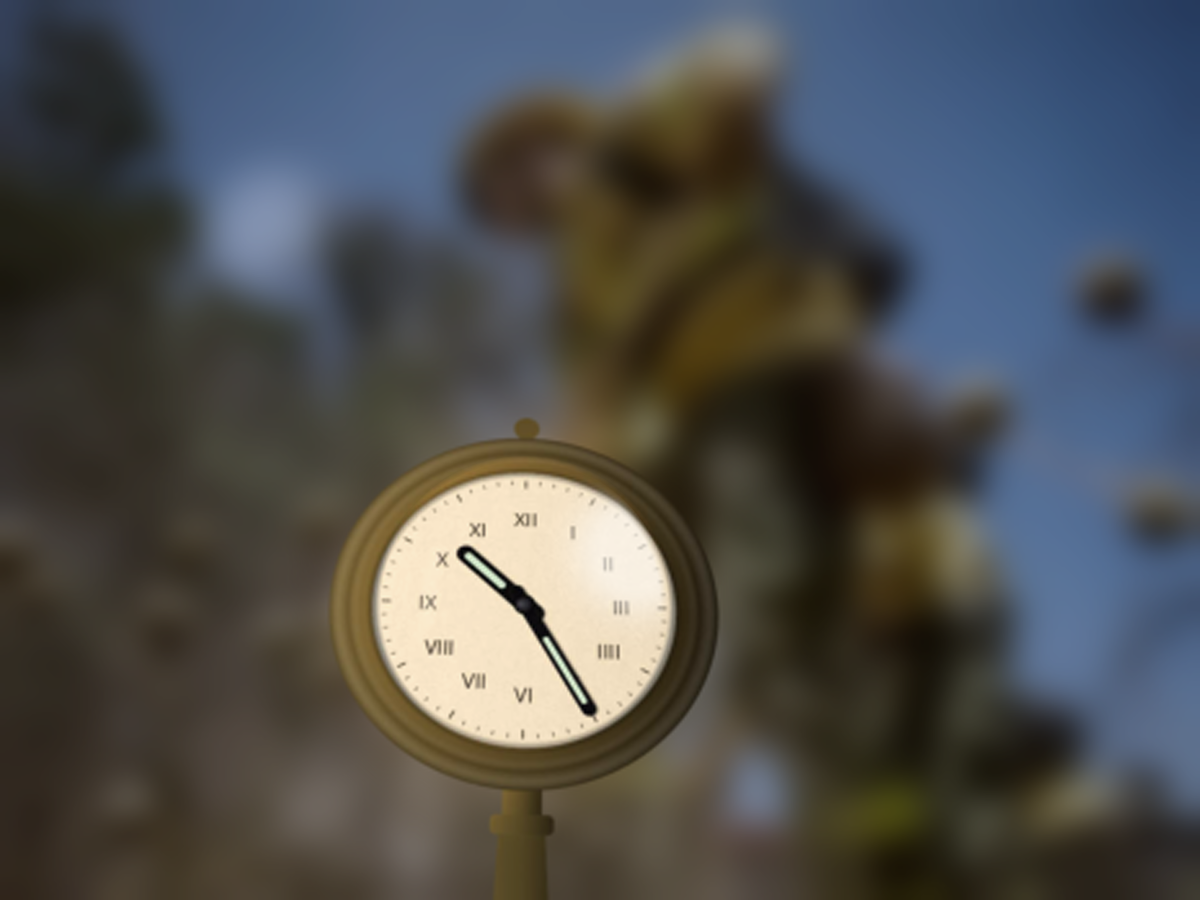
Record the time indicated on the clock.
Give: 10:25
